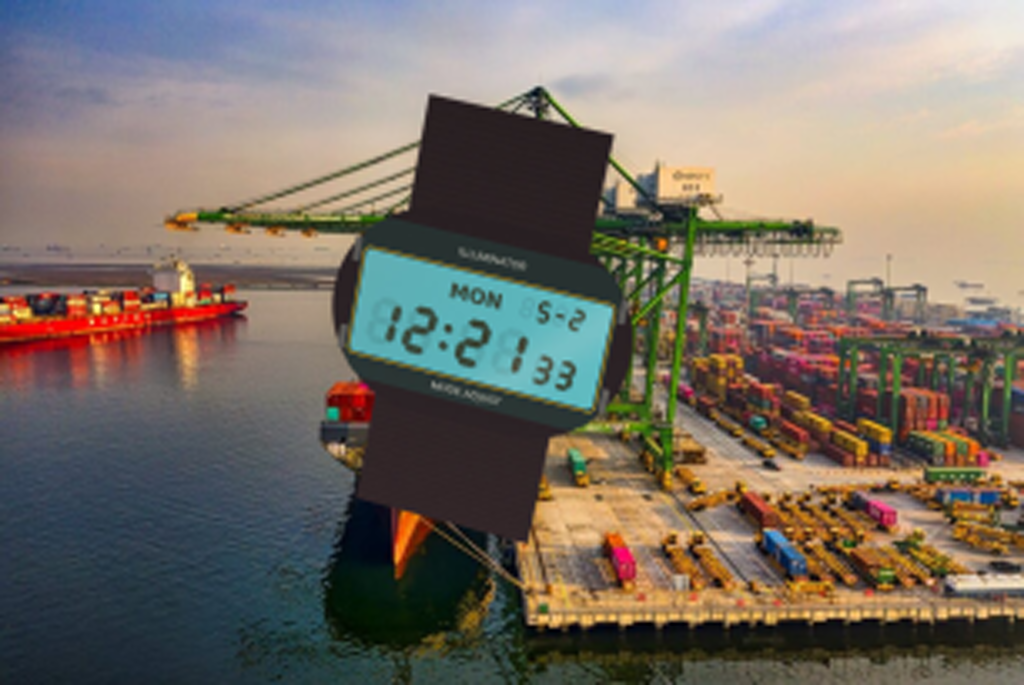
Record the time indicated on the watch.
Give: 12:21:33
